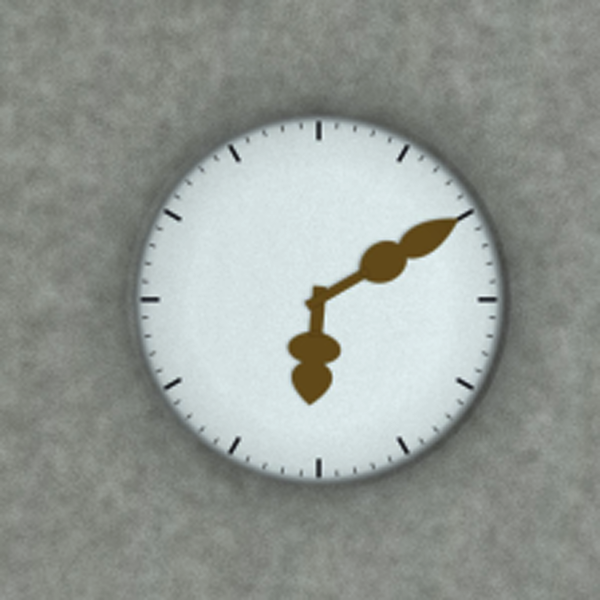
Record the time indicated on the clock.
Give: 6:10
